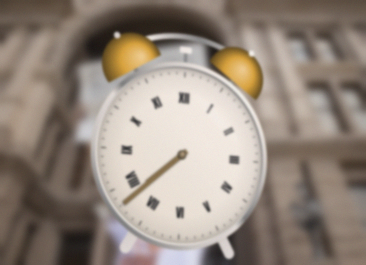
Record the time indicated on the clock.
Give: 7:38
